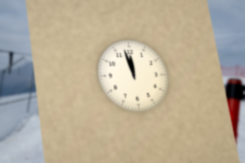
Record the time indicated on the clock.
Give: 11:58
